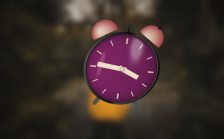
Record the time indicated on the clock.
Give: 3:46
